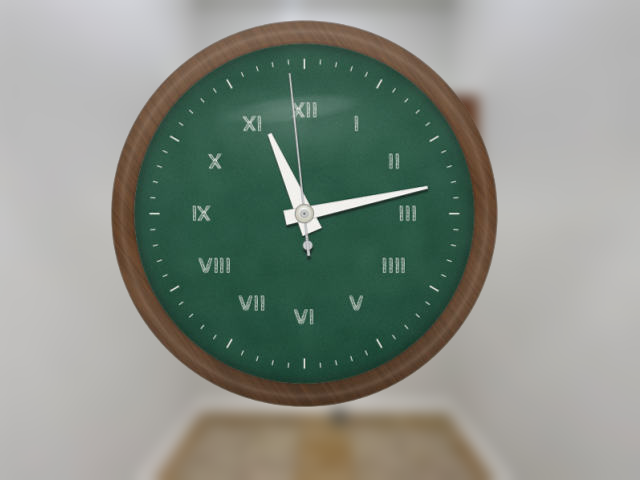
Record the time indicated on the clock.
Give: 11:12:59
